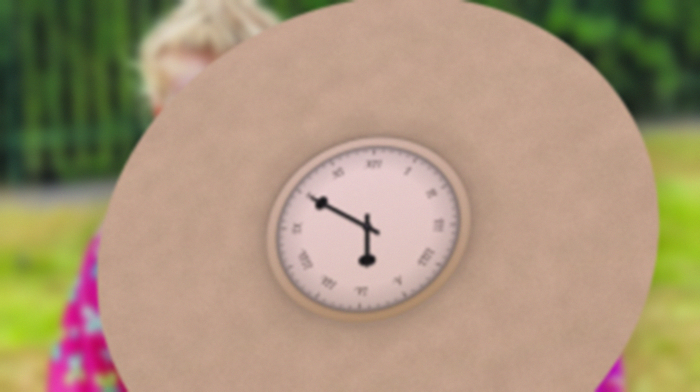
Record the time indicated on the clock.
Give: 5:50
